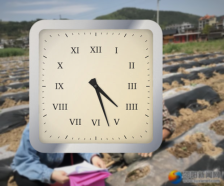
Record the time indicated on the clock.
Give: 4:27
